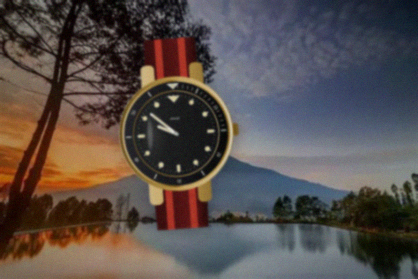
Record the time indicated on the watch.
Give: 9:52
